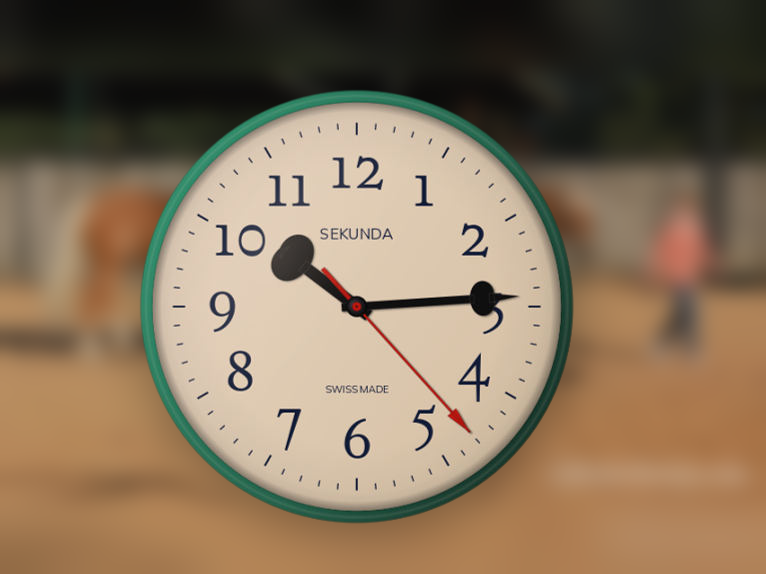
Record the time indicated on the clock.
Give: 10:14:23
